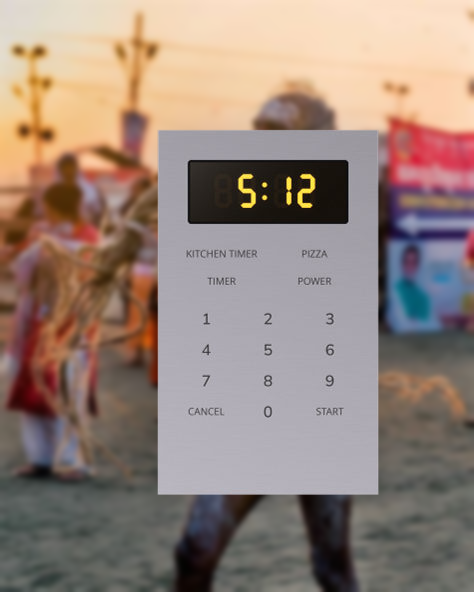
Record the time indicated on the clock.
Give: 5:12
